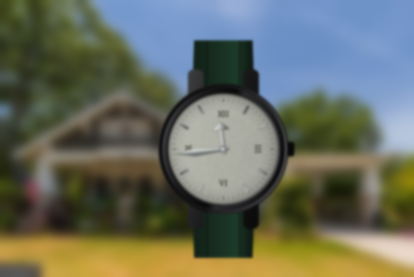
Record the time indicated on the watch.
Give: 11:44
